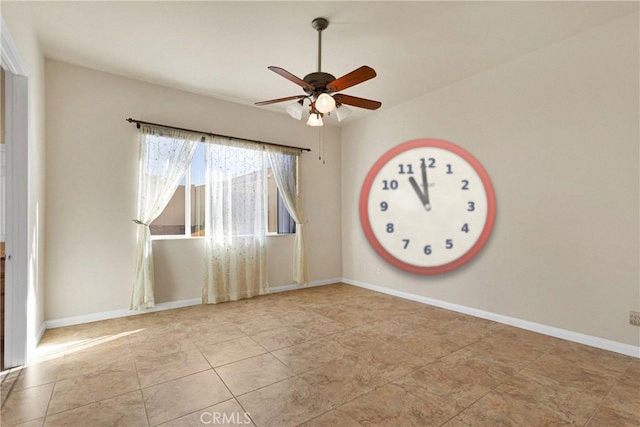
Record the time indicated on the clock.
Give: 10:59
